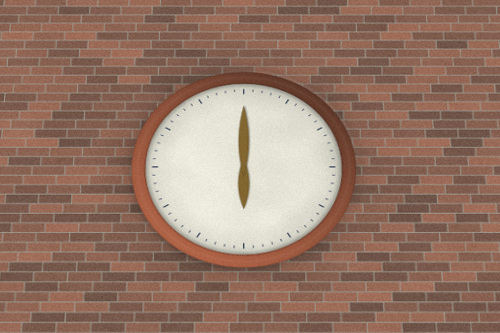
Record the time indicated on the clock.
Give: 6:00
